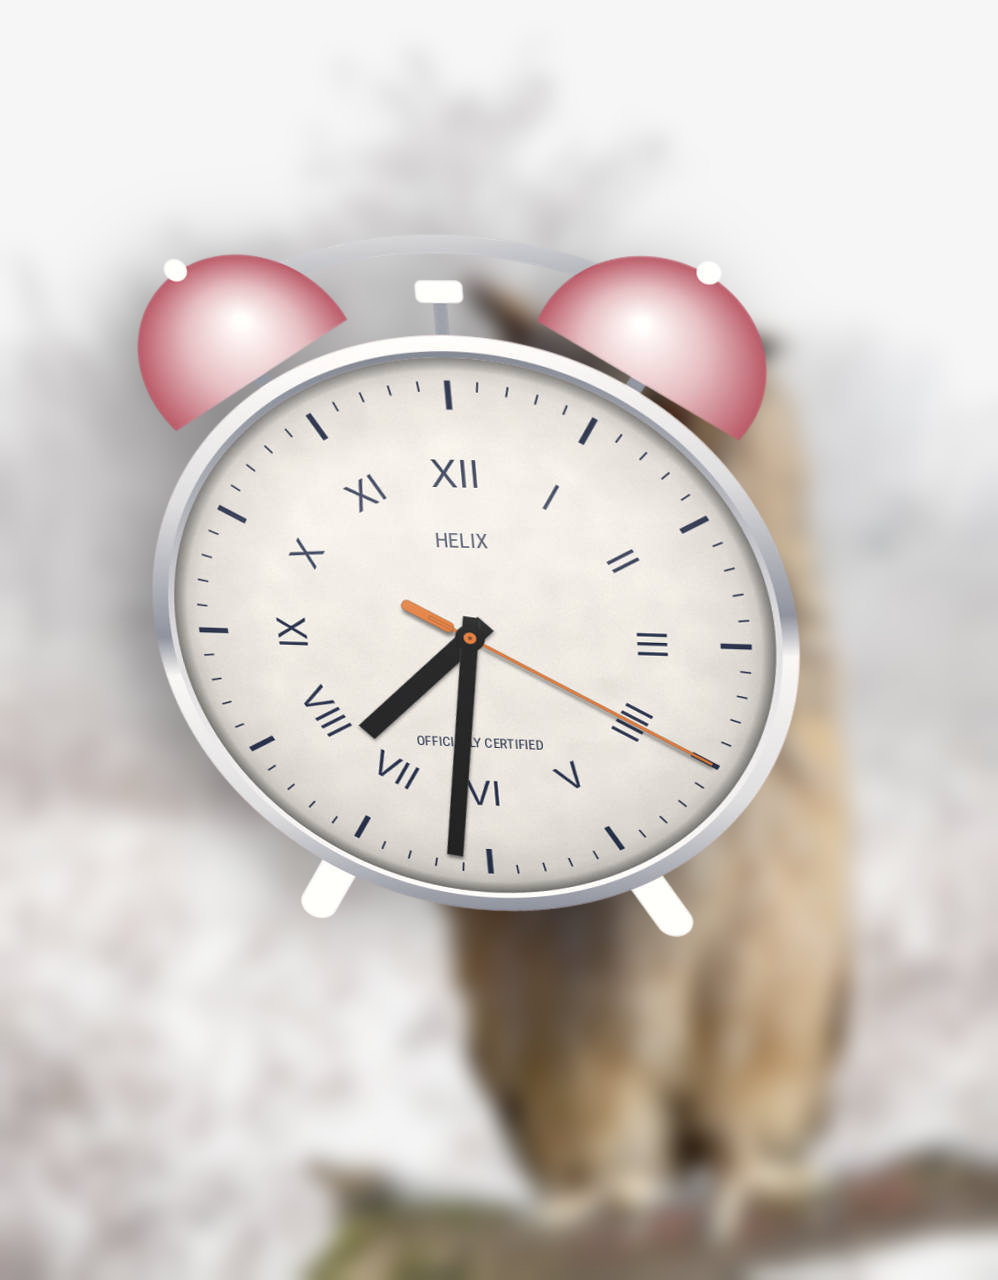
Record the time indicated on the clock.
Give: 7:31:20
